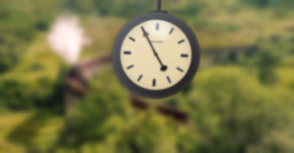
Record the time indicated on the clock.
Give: 4:55
